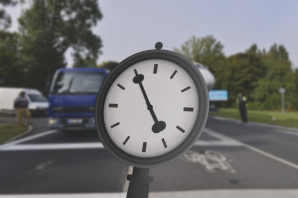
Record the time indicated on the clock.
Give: 4:55
